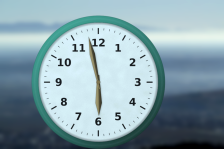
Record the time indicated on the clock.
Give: 5:58
